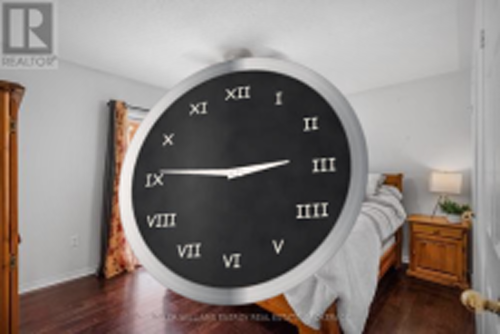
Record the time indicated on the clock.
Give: 2:46
